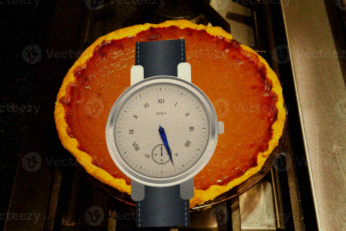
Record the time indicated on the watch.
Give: 5:27
